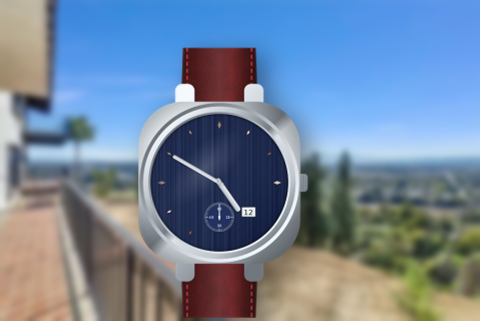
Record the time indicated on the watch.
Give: 4:50
